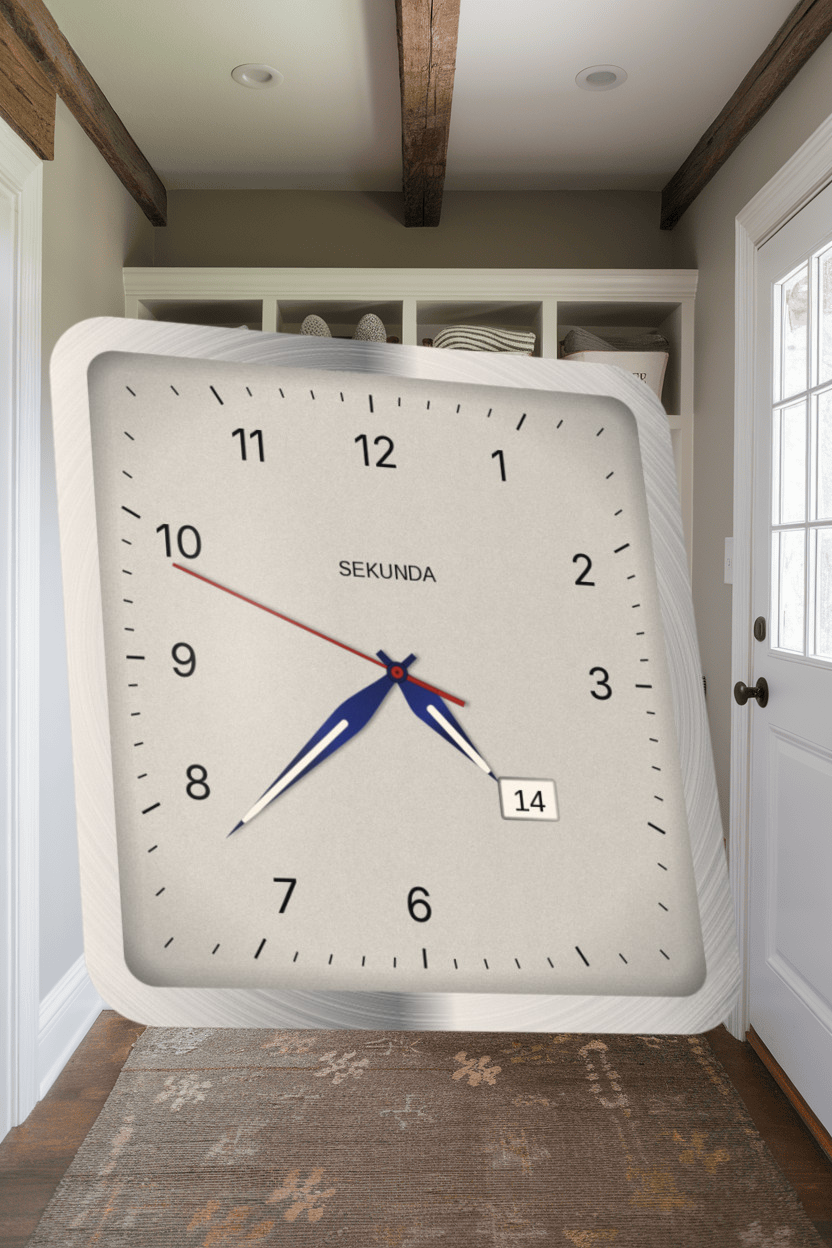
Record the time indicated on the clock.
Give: 4:37:49
